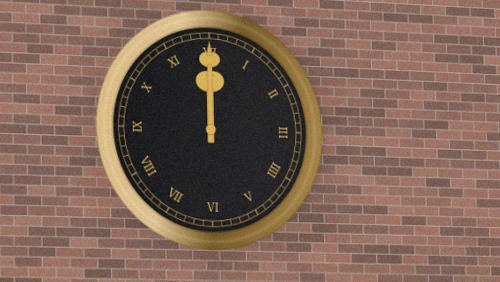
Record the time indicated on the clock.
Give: 12:00
